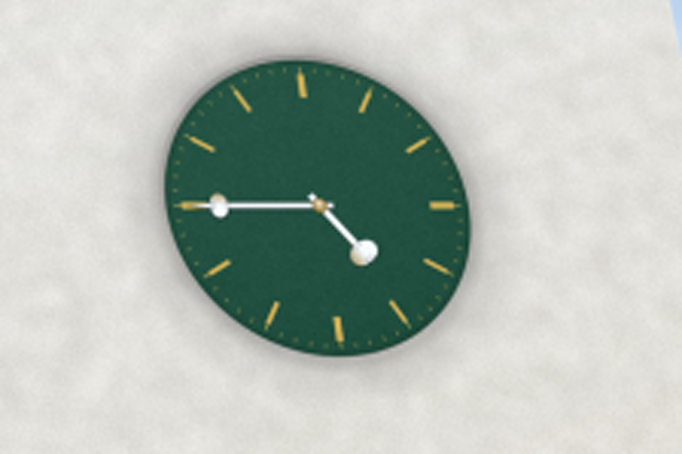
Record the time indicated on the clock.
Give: 4:45
